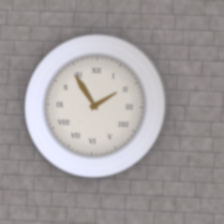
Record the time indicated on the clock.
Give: 1:54
